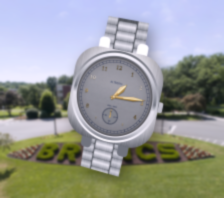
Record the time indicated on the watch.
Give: 1:14
